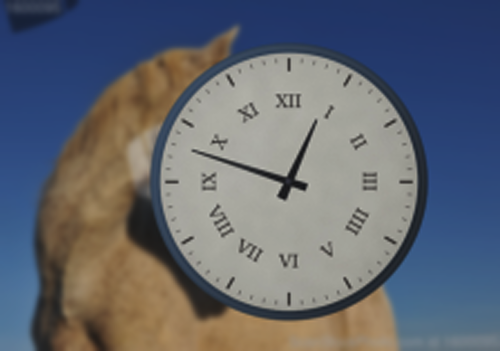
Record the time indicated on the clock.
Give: 12:48
